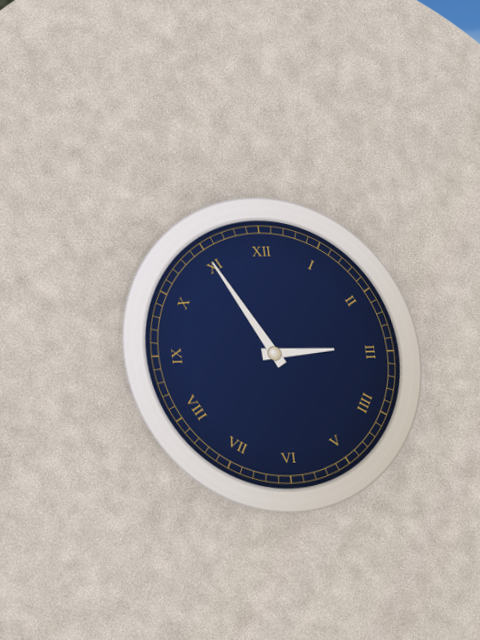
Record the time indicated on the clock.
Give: 2:55
